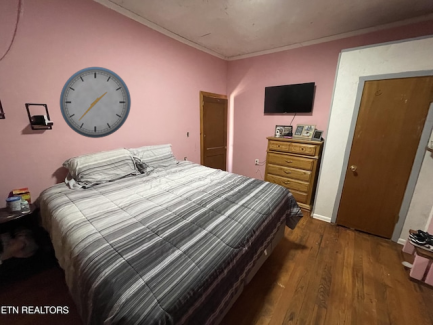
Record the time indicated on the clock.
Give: 1:37
